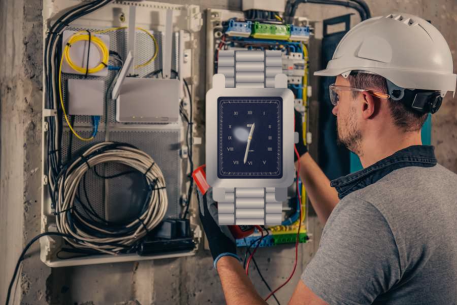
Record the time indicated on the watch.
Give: 12:32
